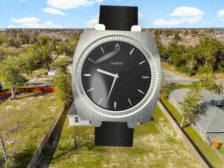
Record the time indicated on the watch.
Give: 9:33
